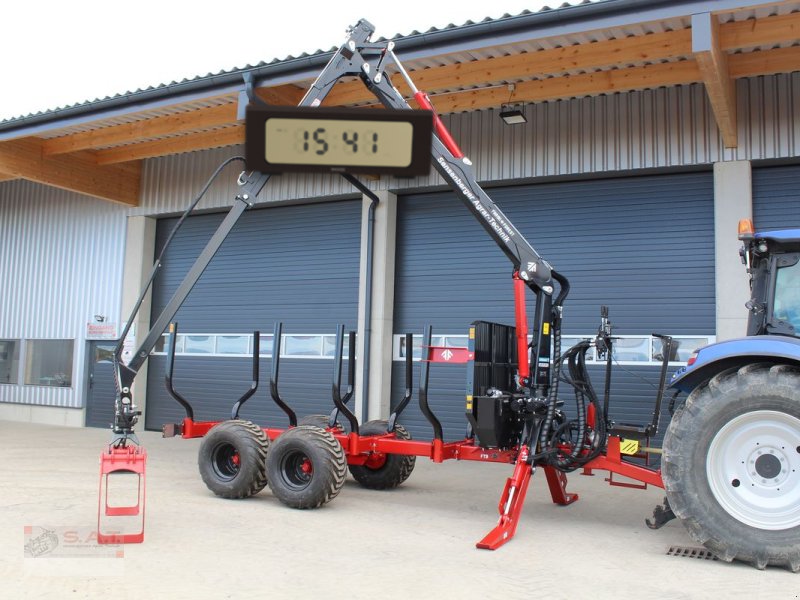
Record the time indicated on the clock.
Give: 15:41
